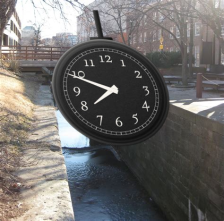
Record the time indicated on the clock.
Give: 7:49
